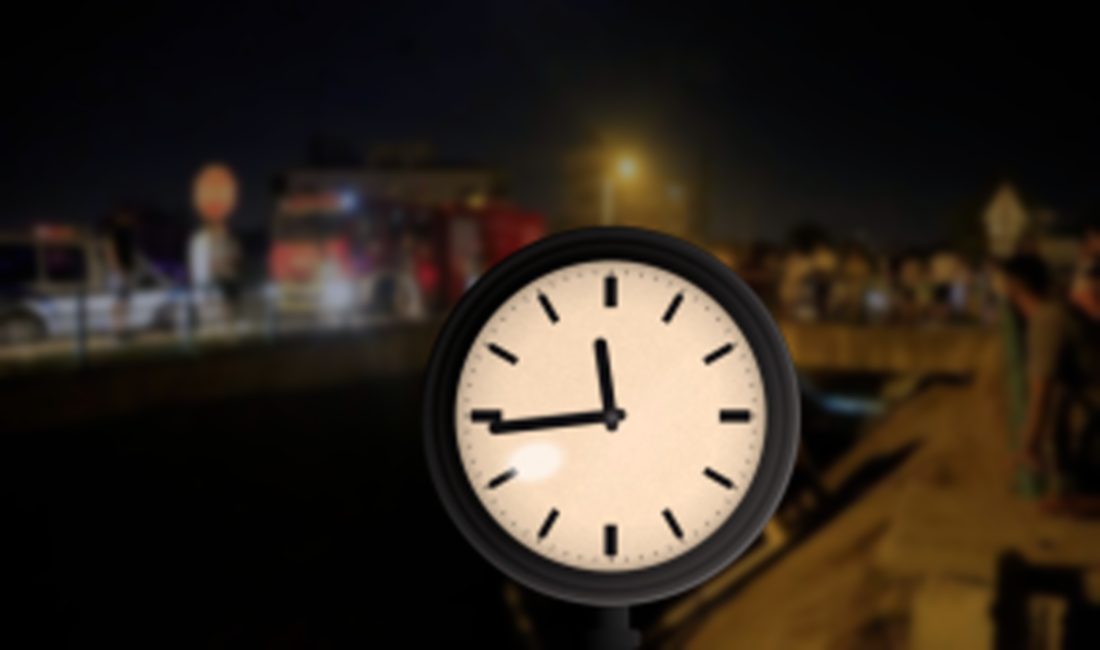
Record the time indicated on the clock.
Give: 11:44
